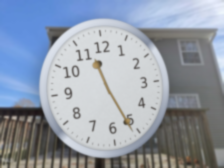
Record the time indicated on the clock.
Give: 11:26
